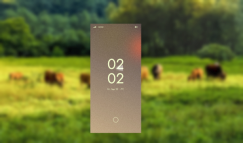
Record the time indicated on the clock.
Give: 2:02
